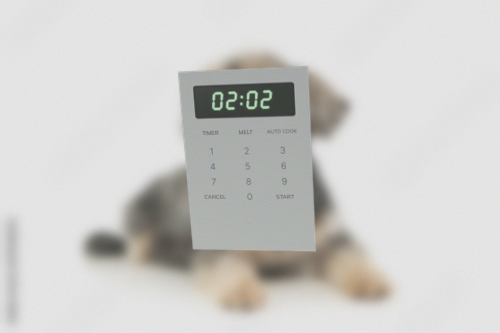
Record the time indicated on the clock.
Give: 2:02
